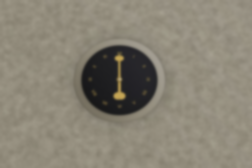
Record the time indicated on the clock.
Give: 6:00
